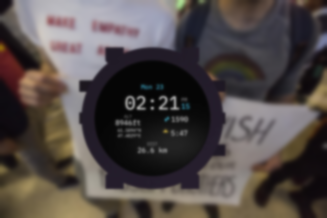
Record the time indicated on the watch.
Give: 2:21
